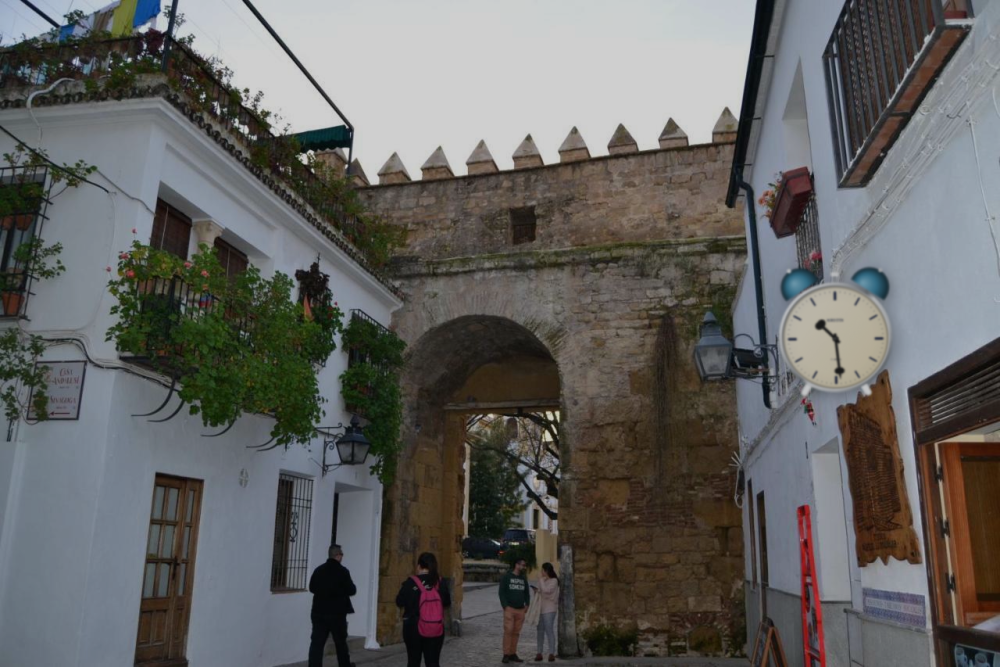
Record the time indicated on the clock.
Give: 10:29
